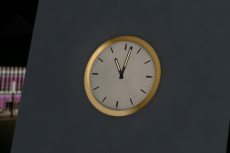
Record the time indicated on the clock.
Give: 11:02
